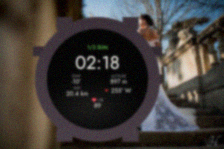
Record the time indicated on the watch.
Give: 2:18
